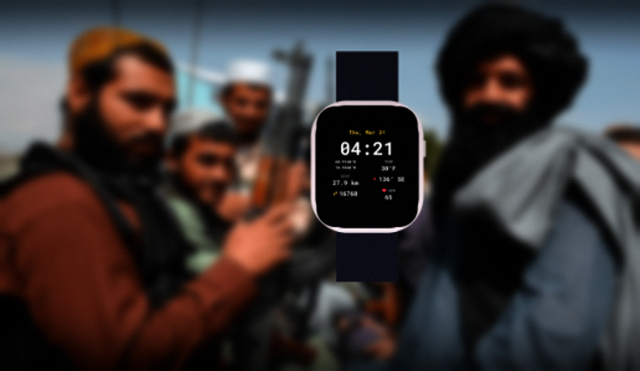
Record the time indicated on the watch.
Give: 4:21
